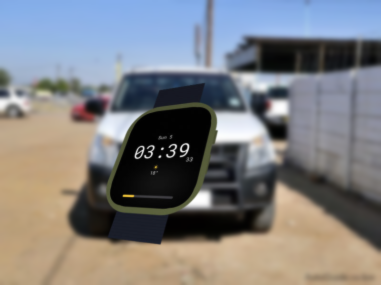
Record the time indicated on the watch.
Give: 3:39
